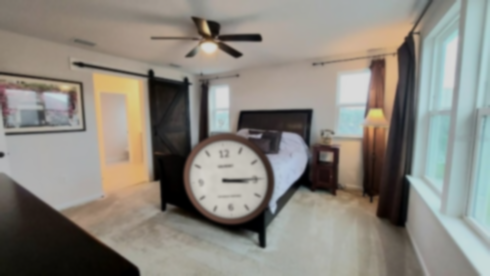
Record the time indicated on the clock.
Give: 3:15
